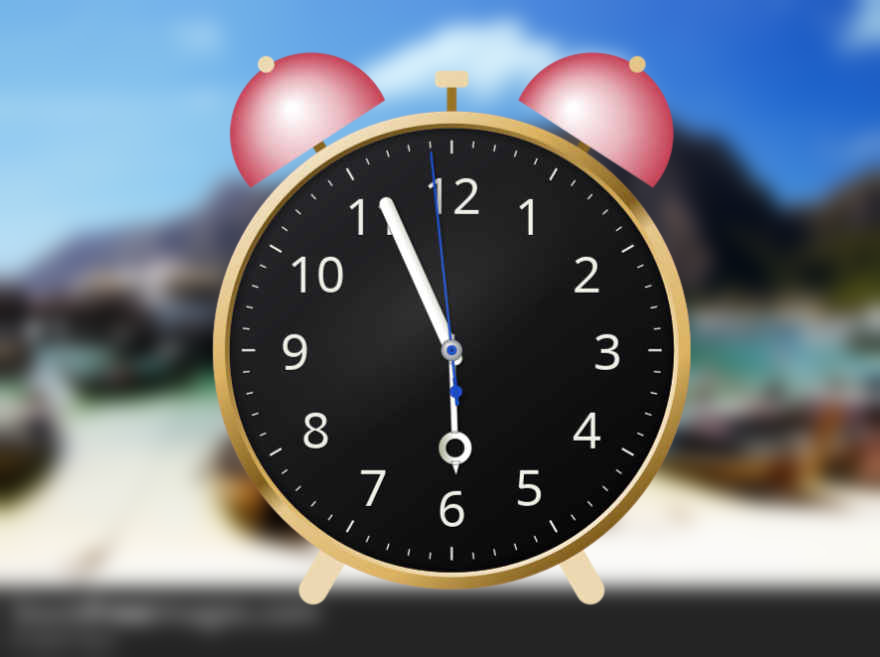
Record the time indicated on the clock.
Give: 5:55:59
